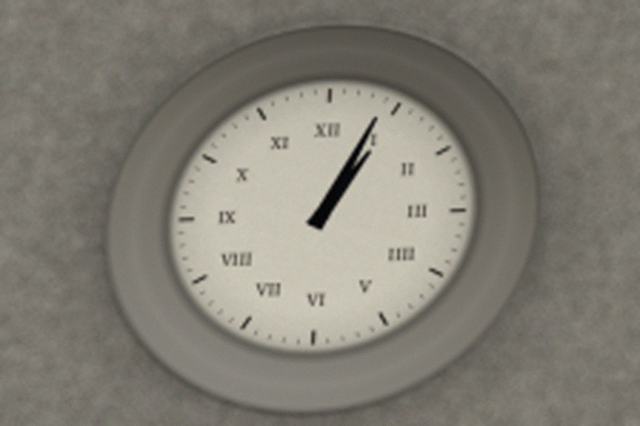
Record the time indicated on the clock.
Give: 1:04
